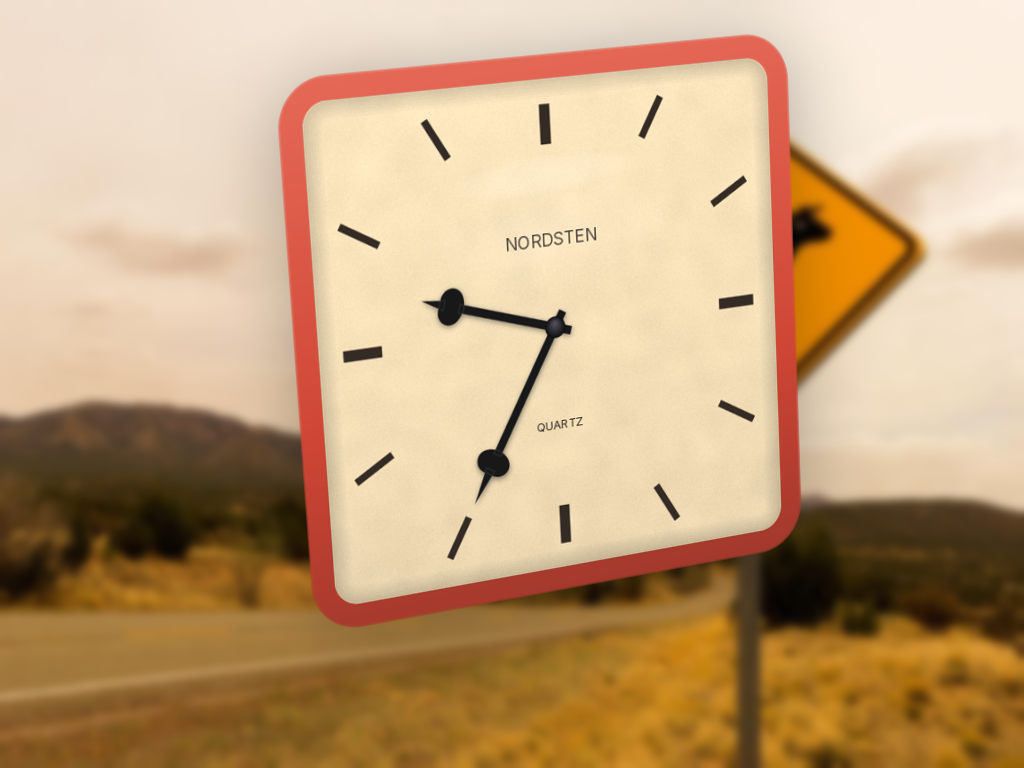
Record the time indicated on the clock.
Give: 9:35
